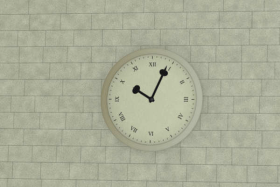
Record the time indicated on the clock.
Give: 10:04
